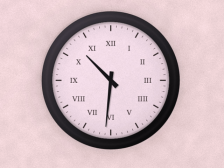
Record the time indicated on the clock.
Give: 10:31
